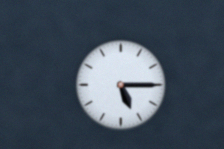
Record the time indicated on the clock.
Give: 5:15
